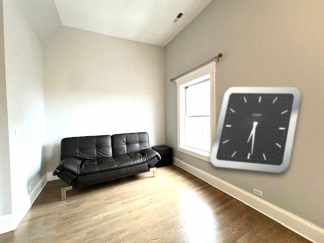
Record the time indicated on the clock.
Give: 6:29
